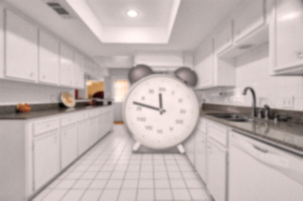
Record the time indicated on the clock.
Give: 11:47
